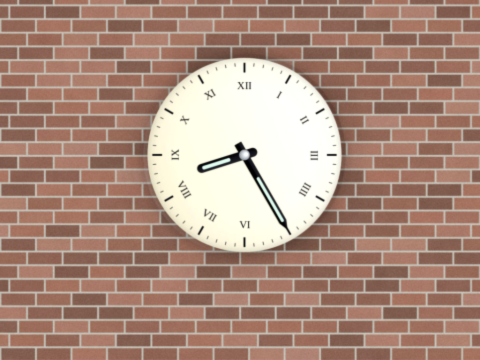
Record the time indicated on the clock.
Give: 8:25
